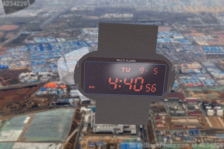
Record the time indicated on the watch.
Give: 4:40:56
